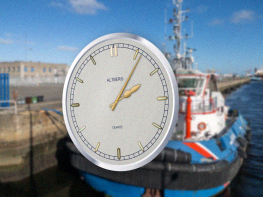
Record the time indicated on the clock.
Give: 2:06
